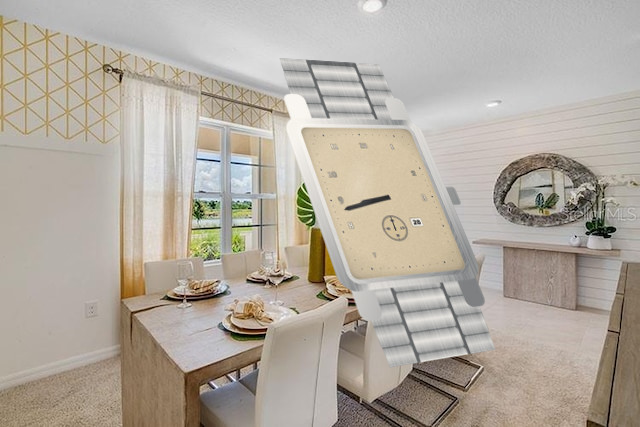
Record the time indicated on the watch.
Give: 8:43
